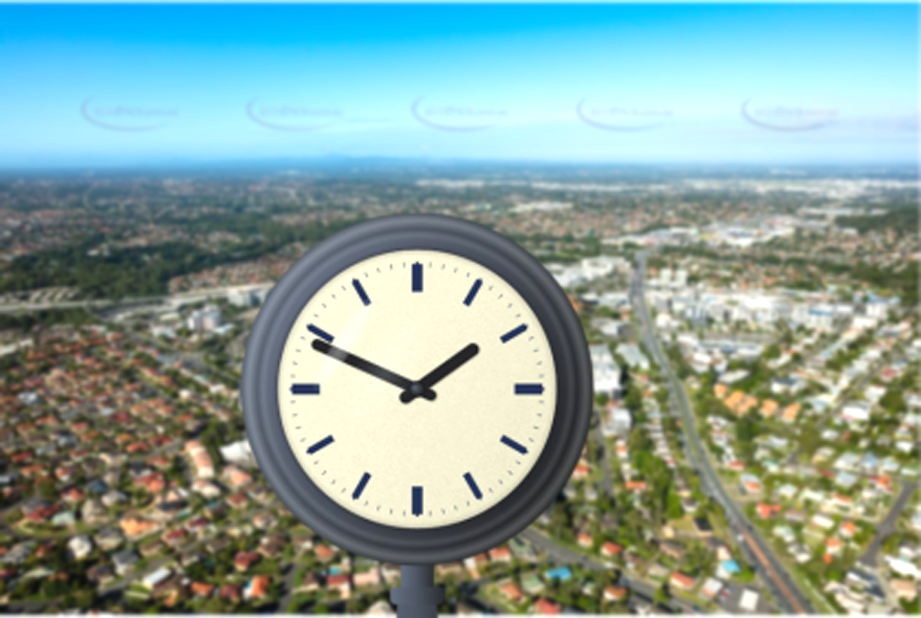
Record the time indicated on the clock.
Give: 1:49
